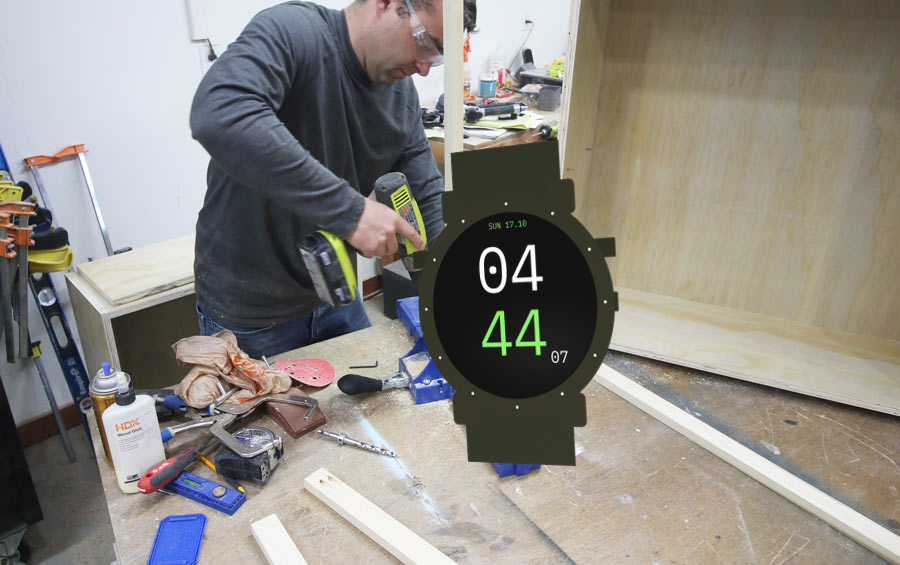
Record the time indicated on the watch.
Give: 4:44:07
